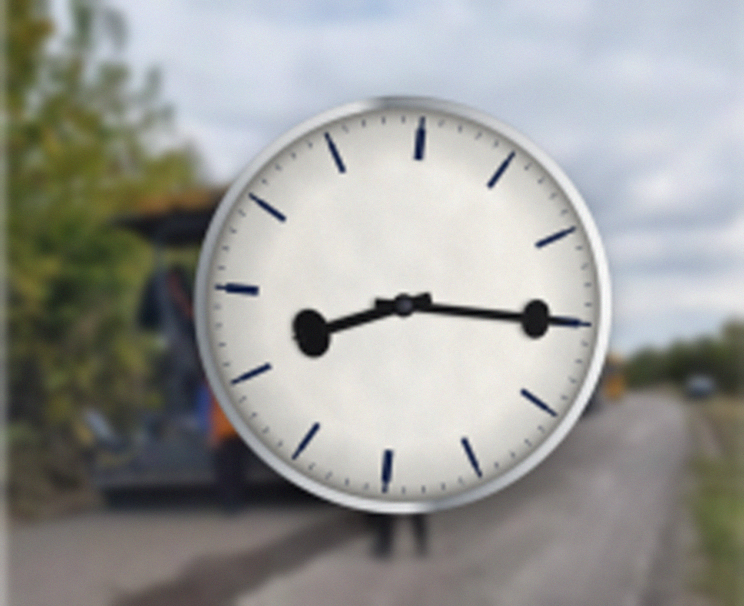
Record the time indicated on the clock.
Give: 8:15
